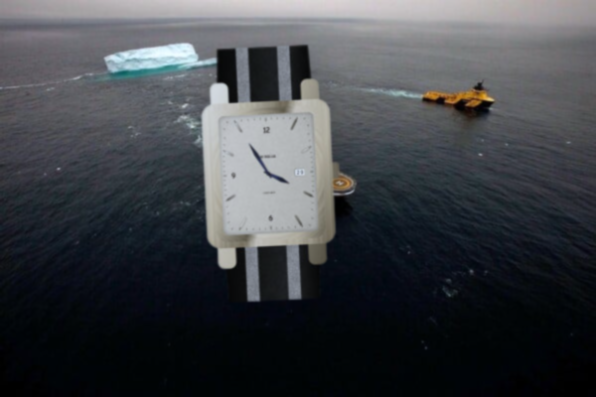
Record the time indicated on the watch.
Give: 3:55
